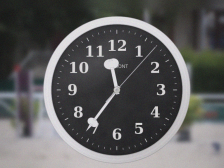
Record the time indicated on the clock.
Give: 11:36:07
